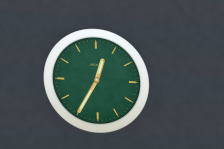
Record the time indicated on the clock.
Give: 12:35
